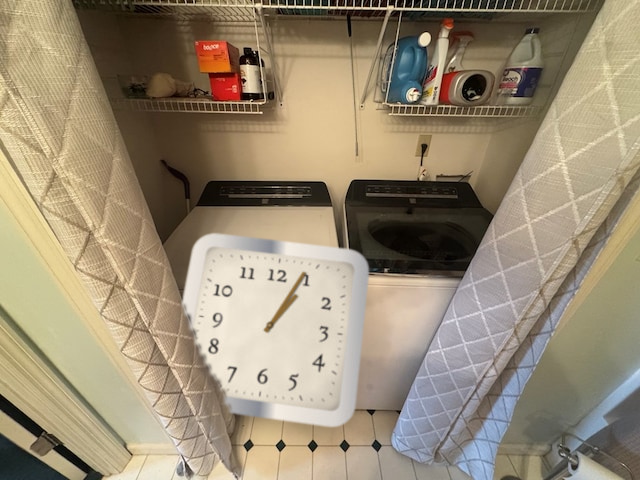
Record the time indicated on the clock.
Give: 1:04
